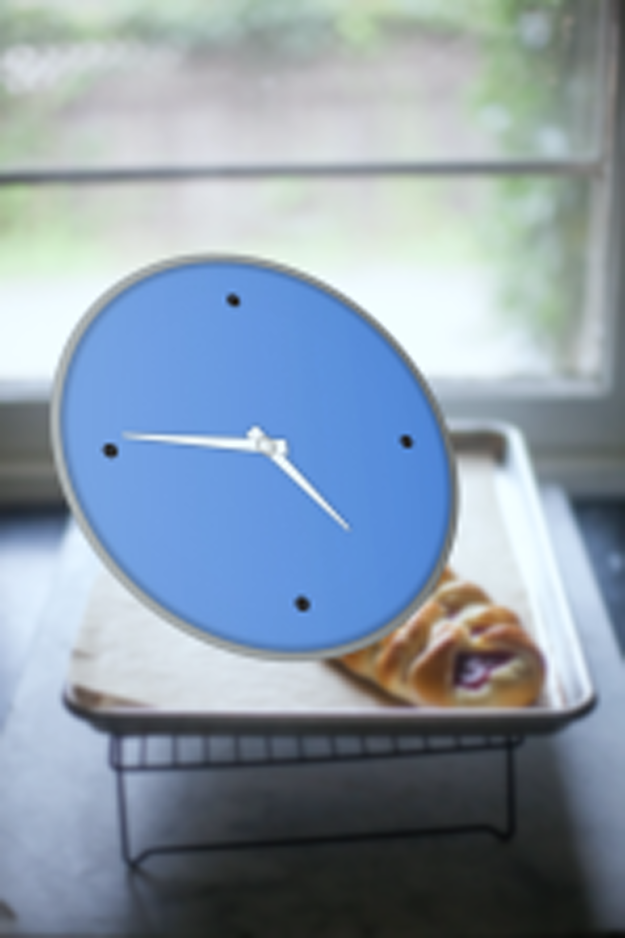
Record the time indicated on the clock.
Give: 4:46
